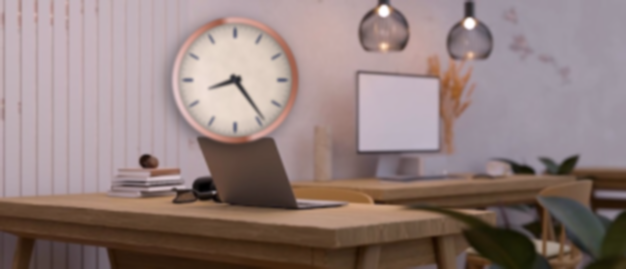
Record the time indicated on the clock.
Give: 8:24
